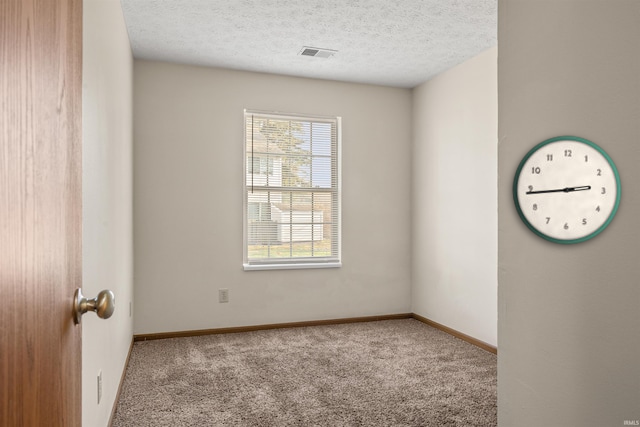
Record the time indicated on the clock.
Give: 2:44
